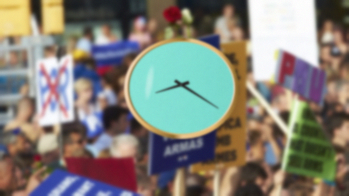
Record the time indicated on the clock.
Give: 8:21
